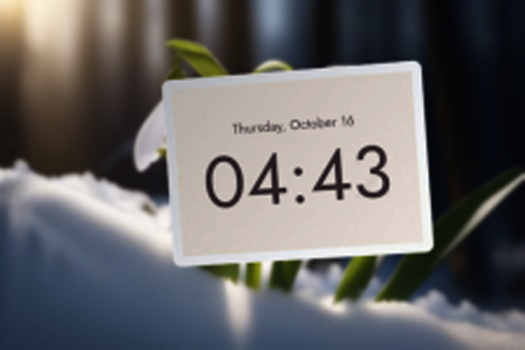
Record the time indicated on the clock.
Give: 4:43
